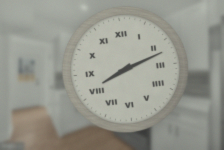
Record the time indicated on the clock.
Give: 8:12
